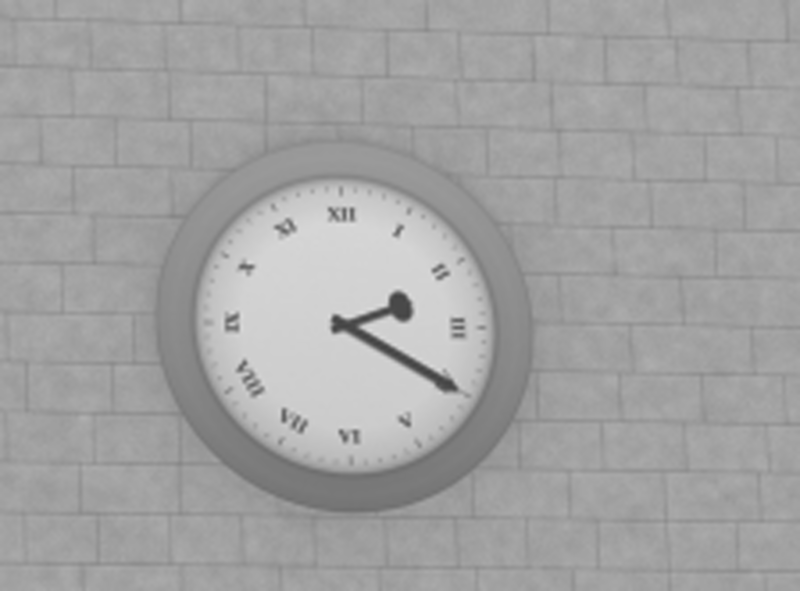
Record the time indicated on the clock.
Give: 2:20
